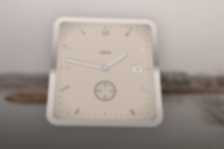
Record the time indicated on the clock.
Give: 1:47
